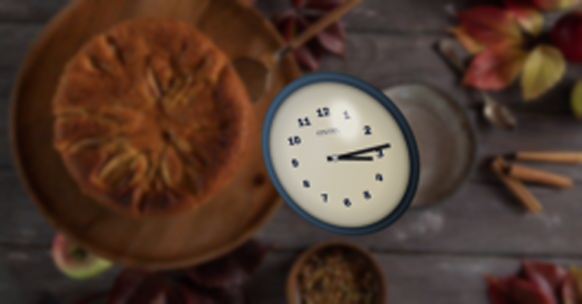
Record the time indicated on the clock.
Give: 3:14
